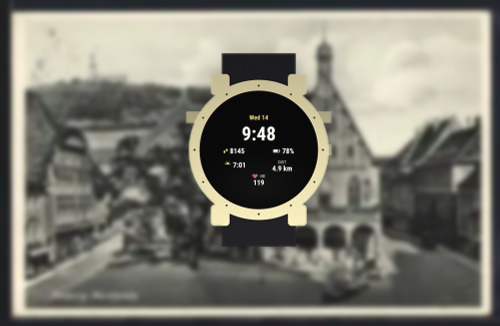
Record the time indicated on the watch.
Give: 9:48
